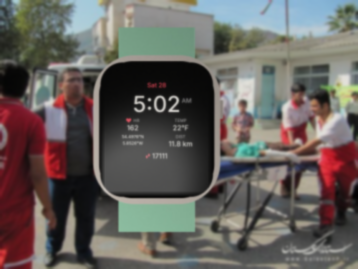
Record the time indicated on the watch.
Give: 5:02
